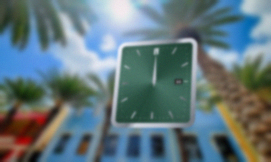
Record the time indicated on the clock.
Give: 12:00
